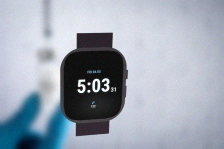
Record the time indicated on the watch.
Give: 5:03
